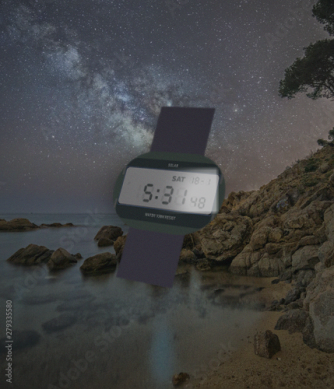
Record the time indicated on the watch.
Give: 5:31:48
